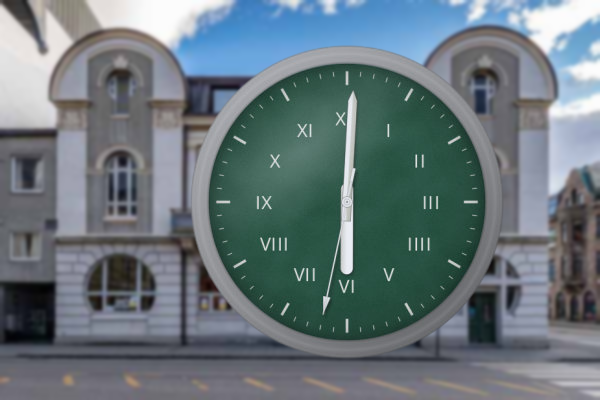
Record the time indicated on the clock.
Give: 6:00:32
